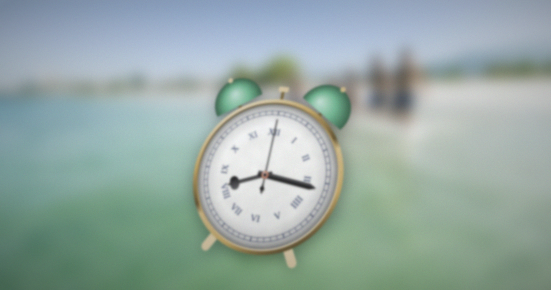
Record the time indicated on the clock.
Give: 8:16:00
